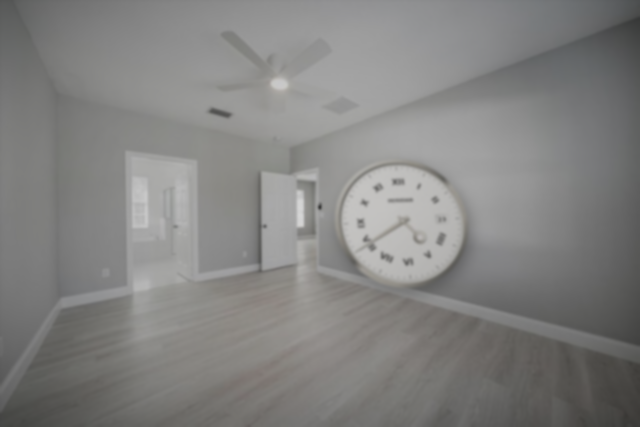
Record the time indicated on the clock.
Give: 4:40
